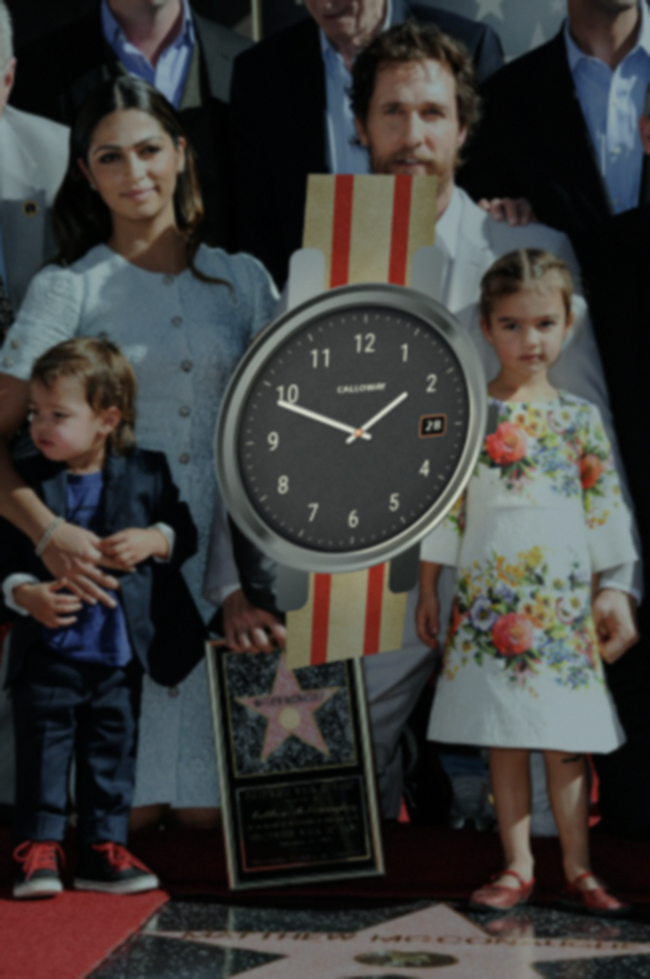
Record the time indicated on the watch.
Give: 1:49
